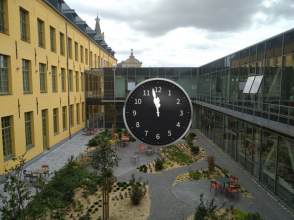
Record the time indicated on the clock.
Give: 11:58
